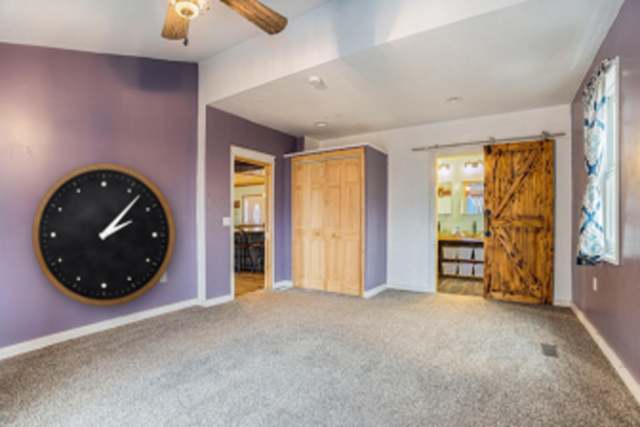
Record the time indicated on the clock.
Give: 2:07
